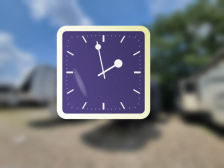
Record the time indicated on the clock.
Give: 1:58
